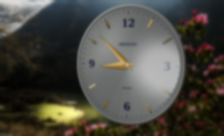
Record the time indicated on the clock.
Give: 8:52
